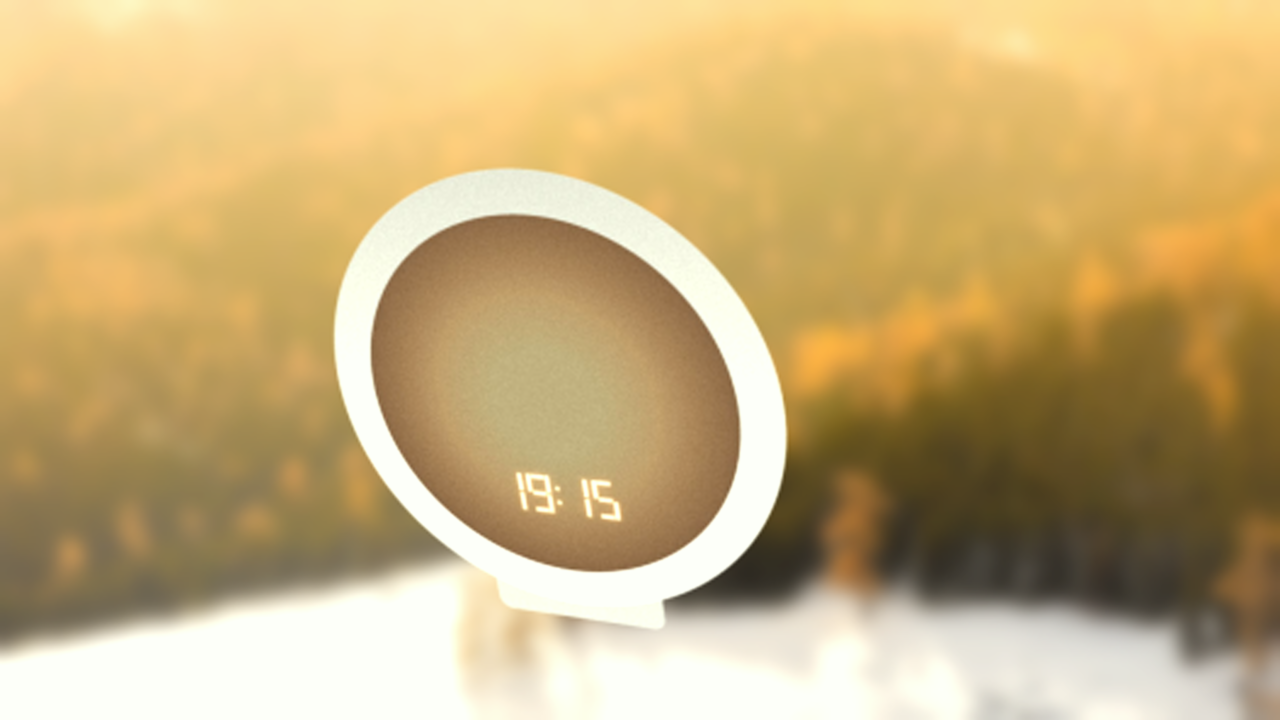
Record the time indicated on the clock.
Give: 19:15
